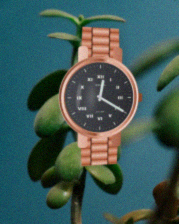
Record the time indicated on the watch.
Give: 12:20
